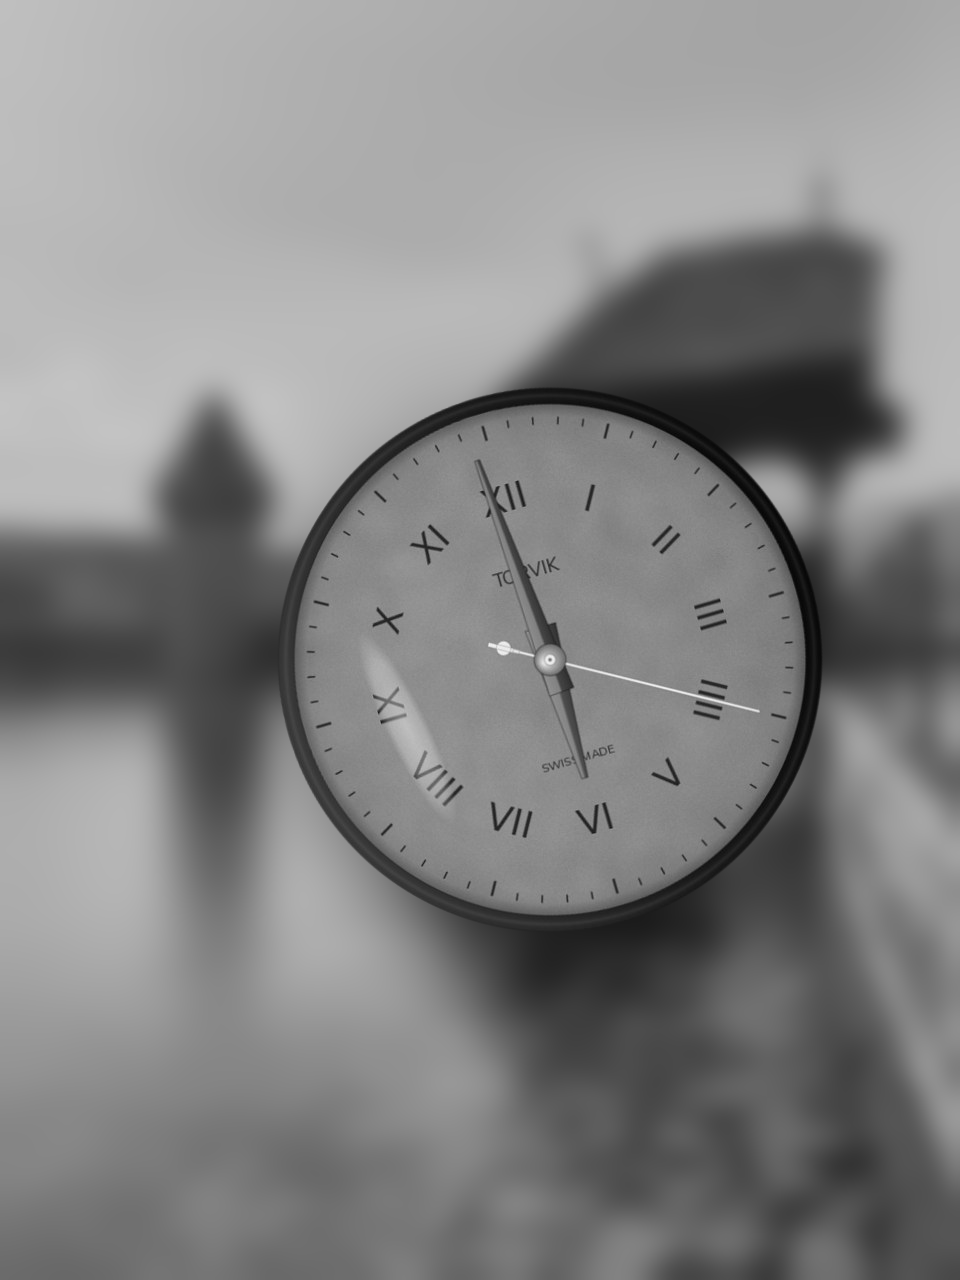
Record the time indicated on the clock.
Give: 5:59:20
